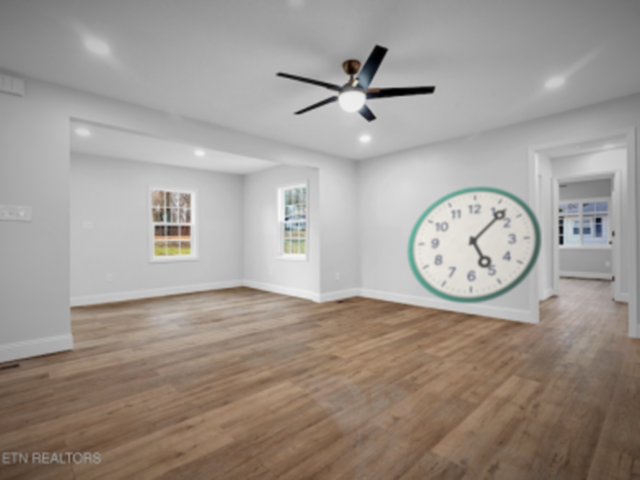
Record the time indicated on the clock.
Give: 5:07
